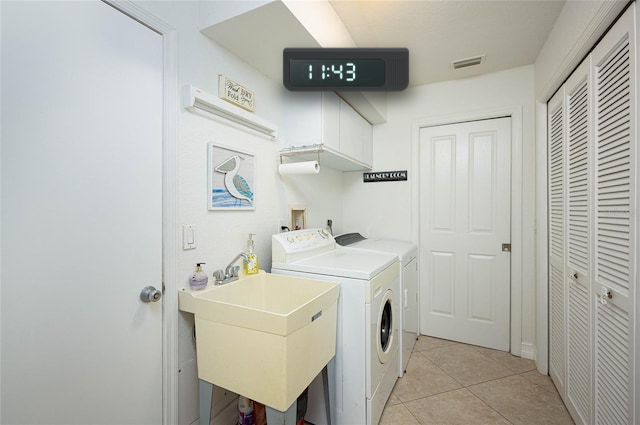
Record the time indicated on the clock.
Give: 11:43
